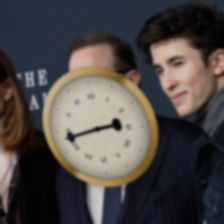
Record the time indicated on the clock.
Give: 2:43
